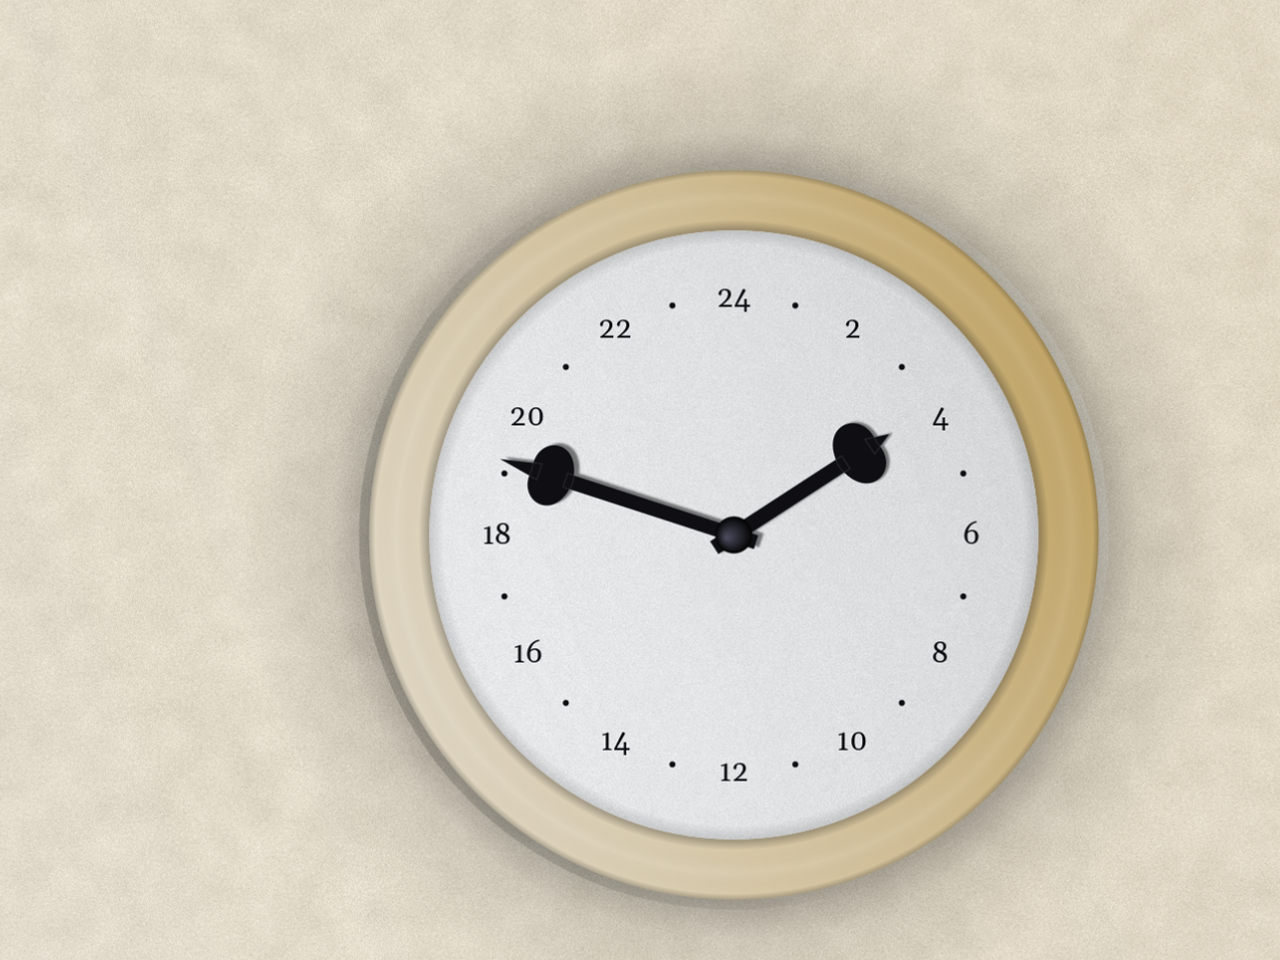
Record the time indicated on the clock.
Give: 3:48
